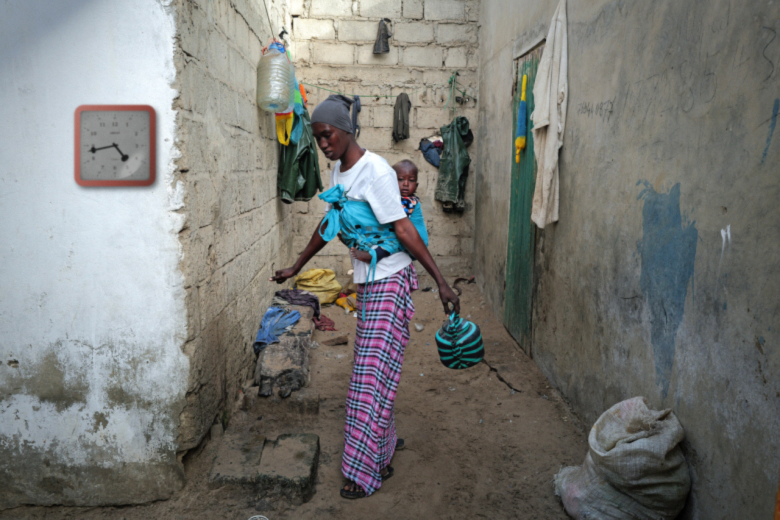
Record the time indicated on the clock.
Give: 4:43
